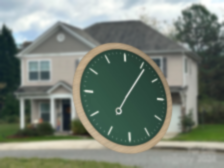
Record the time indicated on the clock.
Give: 7:06
